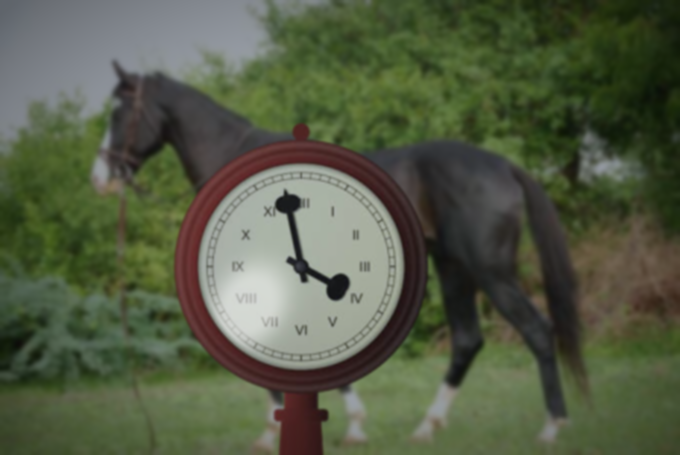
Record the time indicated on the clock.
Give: 3:58
